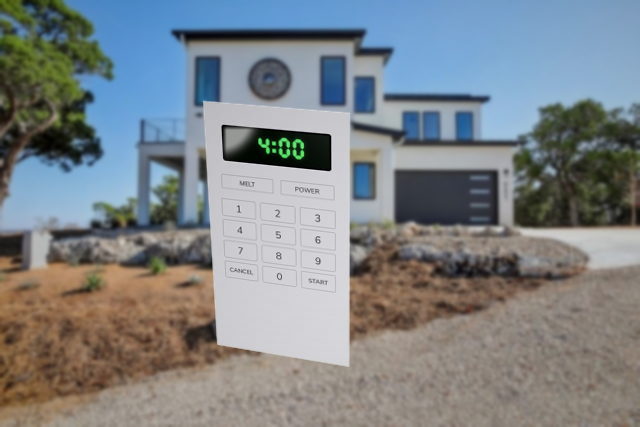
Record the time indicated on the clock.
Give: 4:00
